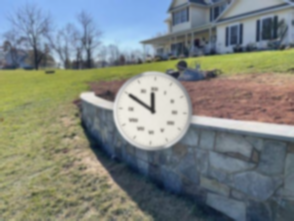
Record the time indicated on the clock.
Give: 11:50
